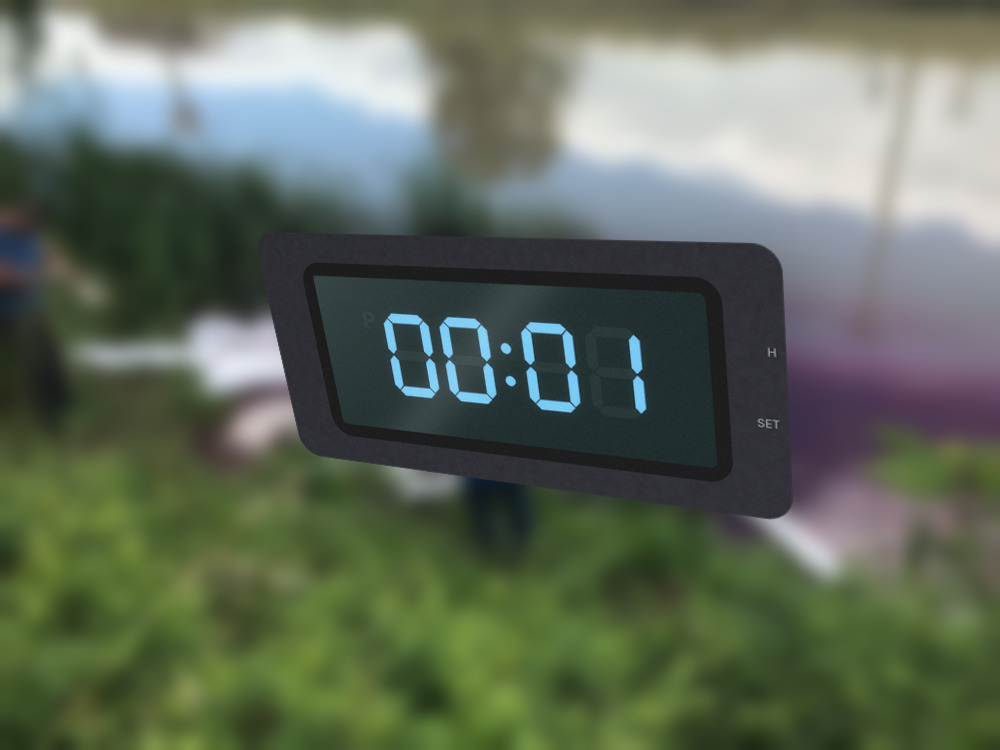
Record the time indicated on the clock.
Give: 0:01
